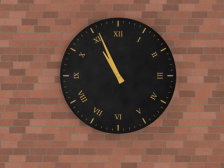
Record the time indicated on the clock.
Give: 10:56
